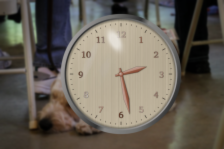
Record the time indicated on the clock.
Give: 2:28
